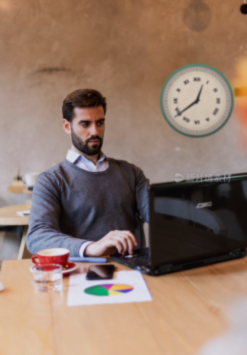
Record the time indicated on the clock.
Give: 12:39
